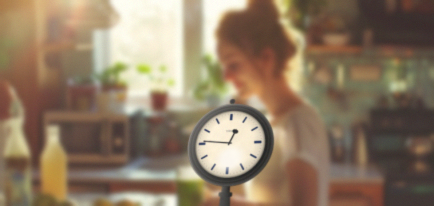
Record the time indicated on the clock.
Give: 12:46
